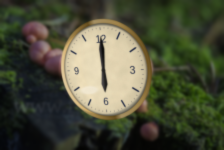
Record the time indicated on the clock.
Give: 6:00
